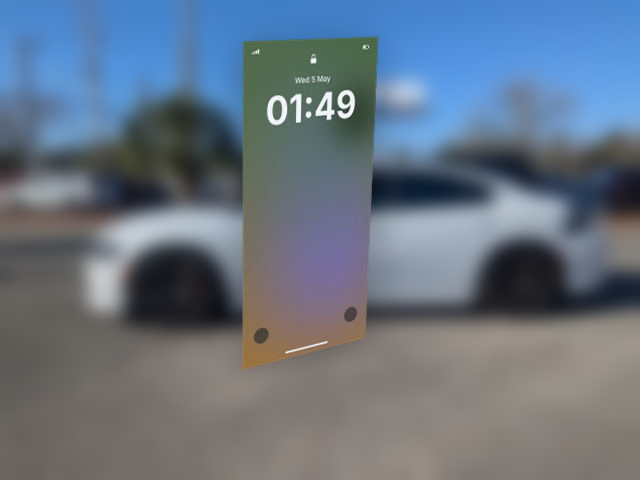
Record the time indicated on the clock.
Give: 1:49
